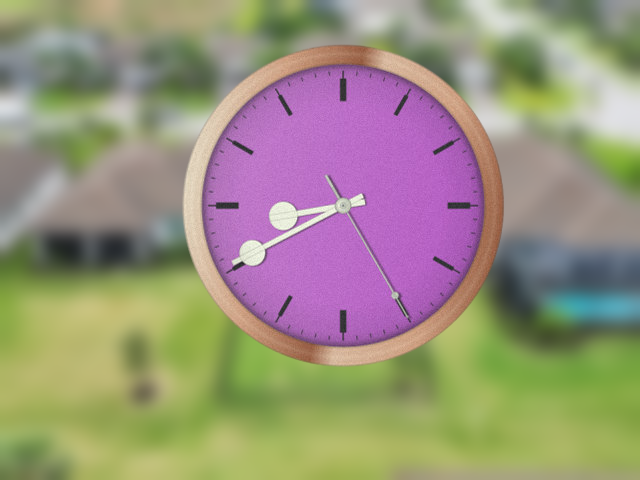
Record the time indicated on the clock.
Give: 8:40:25
